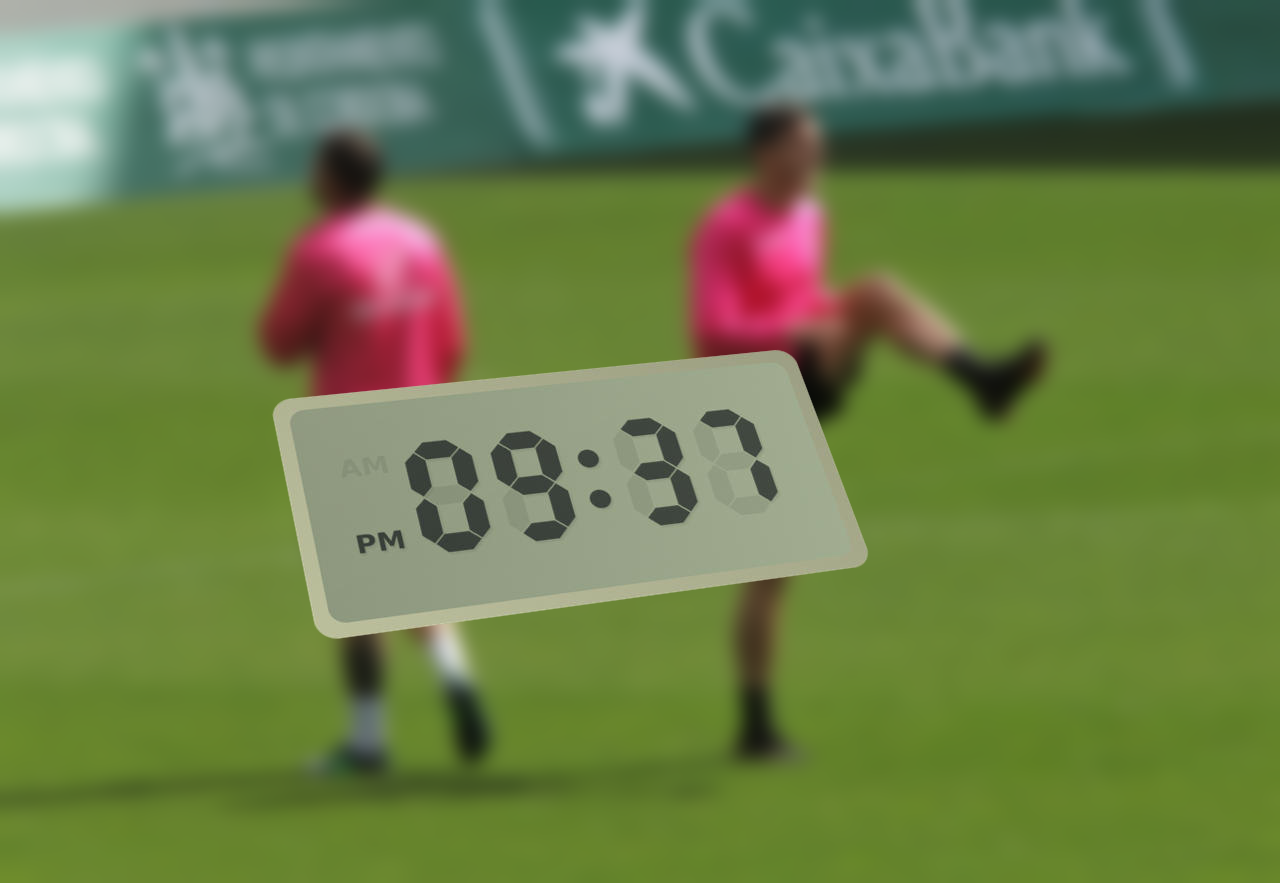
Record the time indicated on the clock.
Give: 9:37
